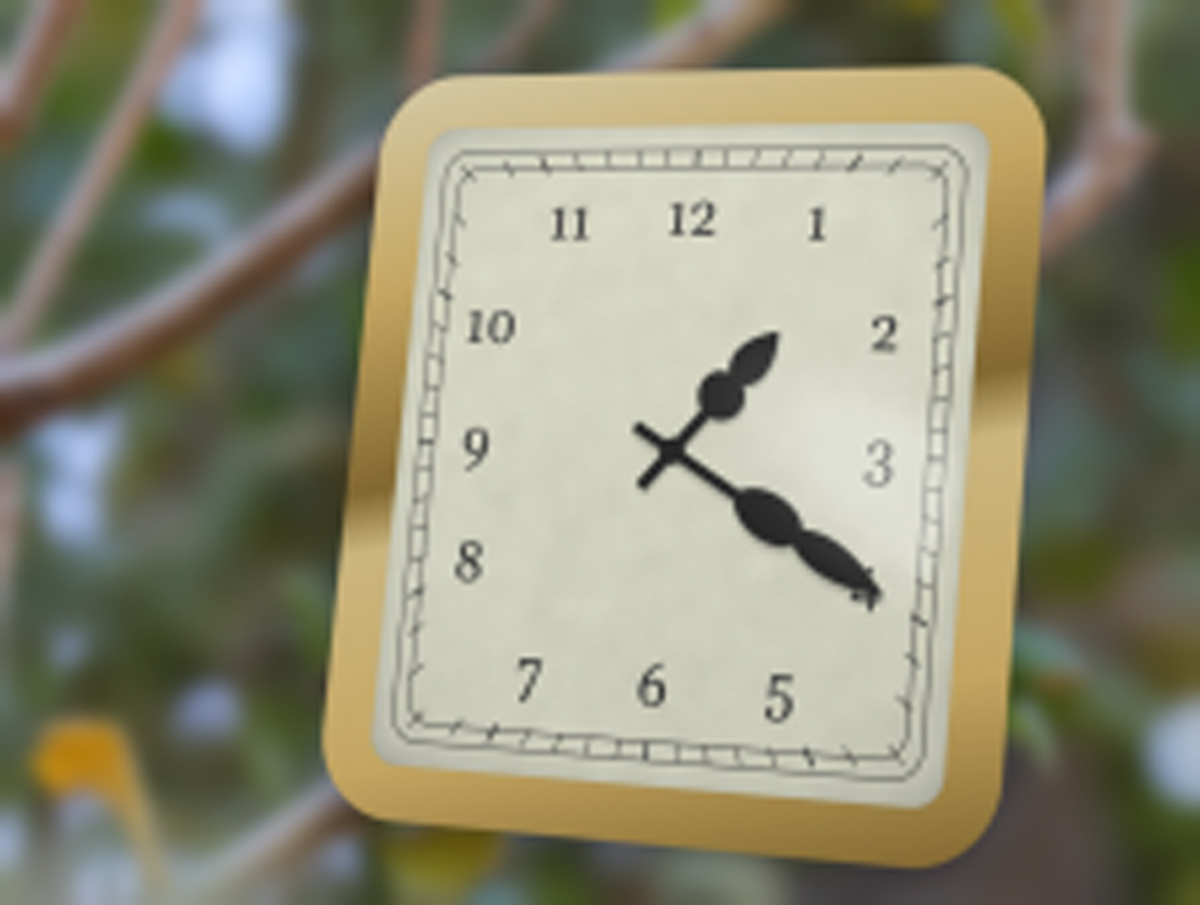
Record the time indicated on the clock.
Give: 1:20
